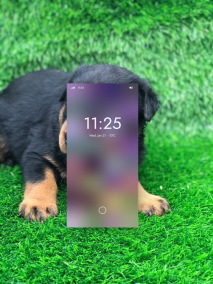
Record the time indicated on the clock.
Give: 11:25
